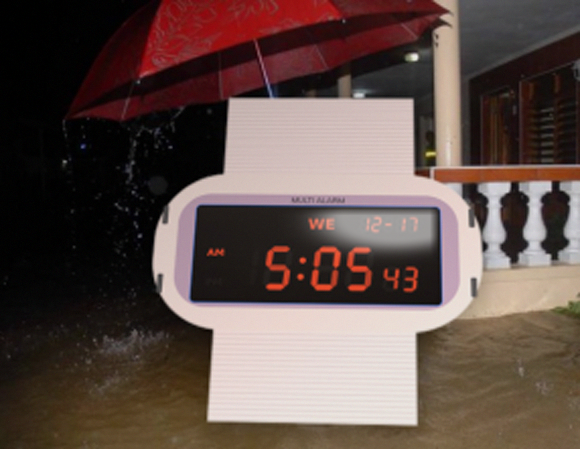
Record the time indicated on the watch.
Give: 5:05:43
